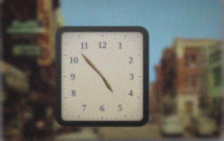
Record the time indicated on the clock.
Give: 4:53
